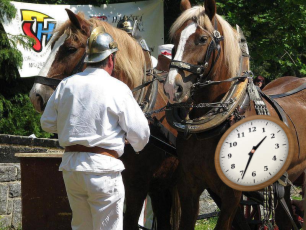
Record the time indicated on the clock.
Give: 1:34
